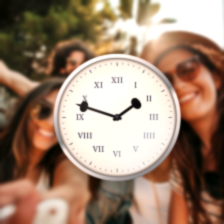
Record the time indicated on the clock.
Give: 1:48
